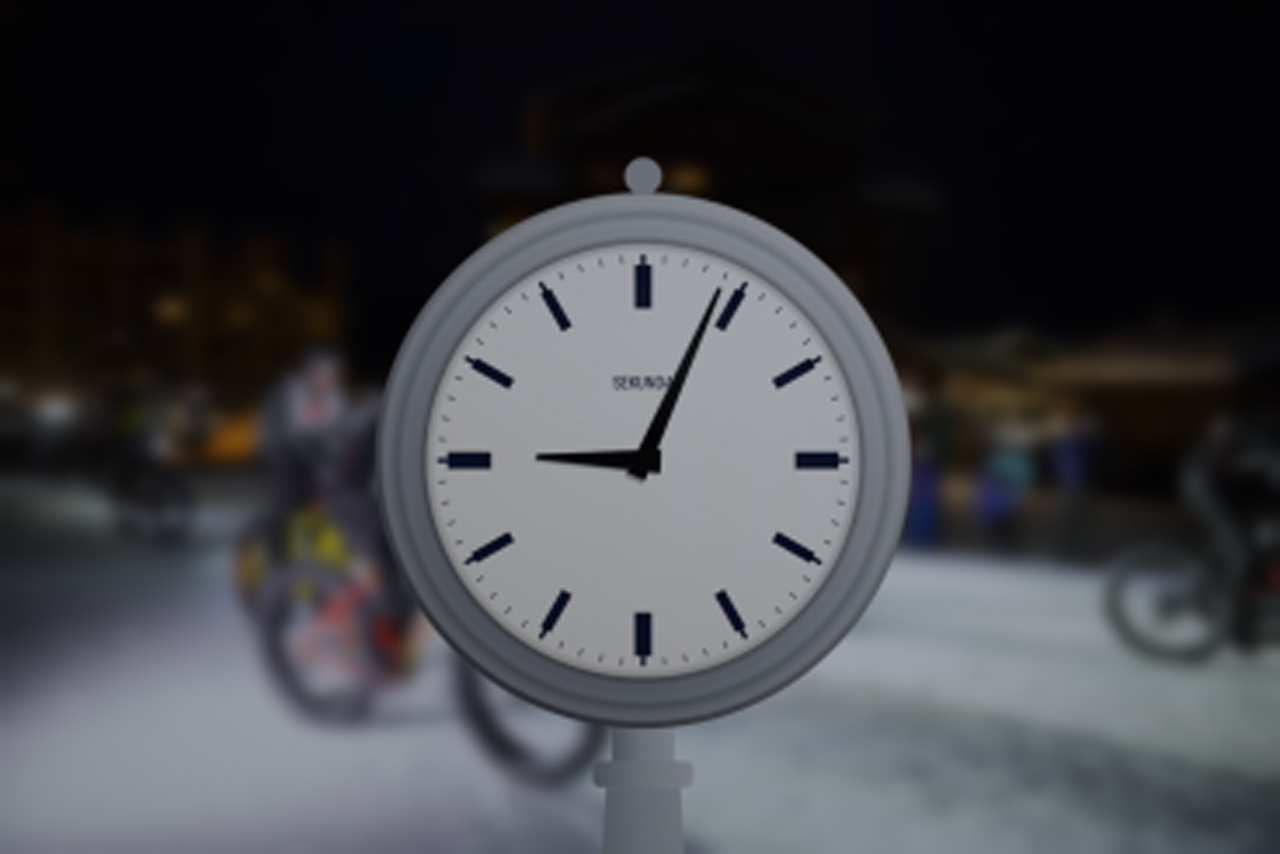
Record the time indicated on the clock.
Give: 9:04
